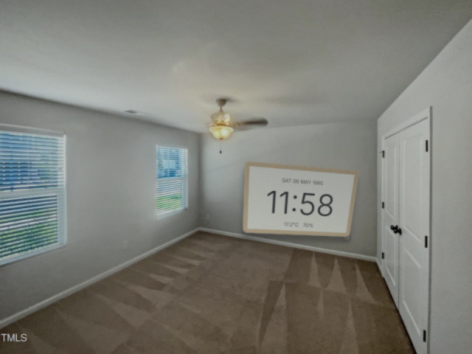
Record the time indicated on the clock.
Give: 11:58
